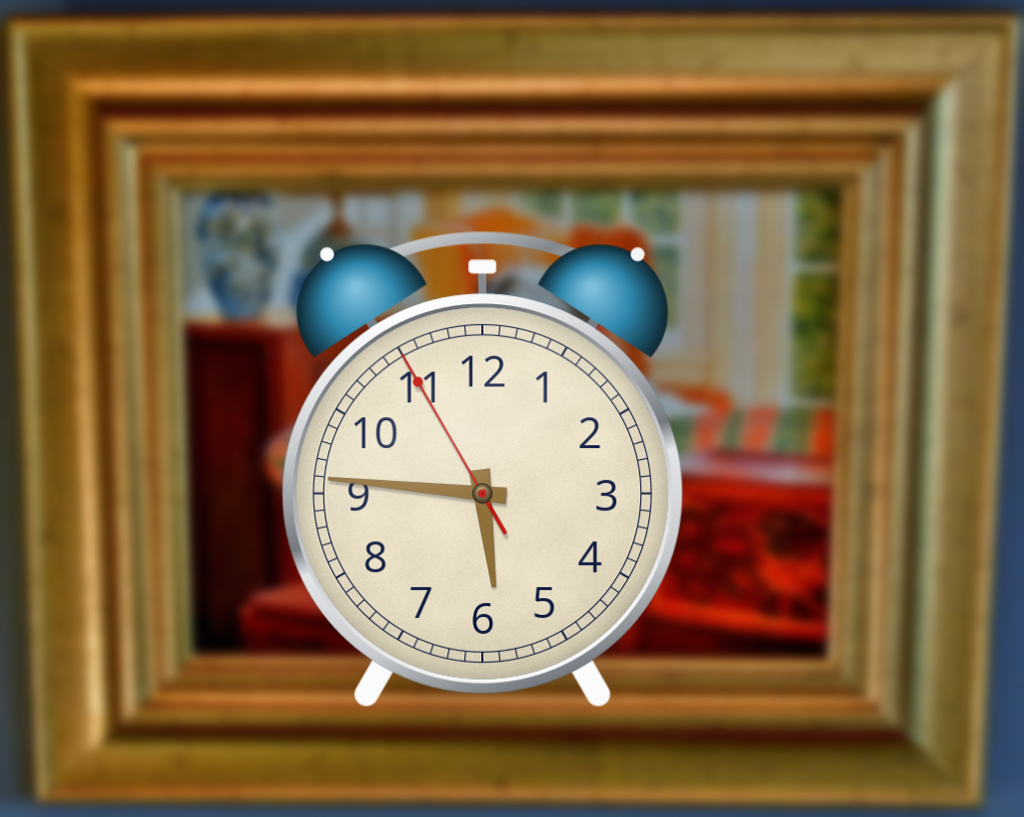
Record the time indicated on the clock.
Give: 5:45:55
